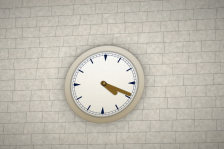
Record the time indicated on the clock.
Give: 4:19
